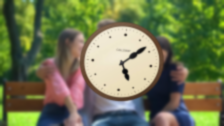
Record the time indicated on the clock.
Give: 5:08
